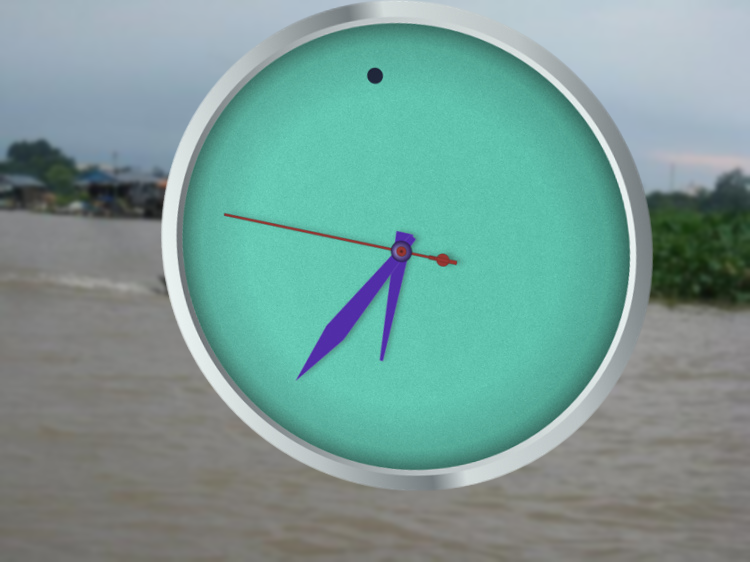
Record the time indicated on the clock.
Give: 6:37:48
